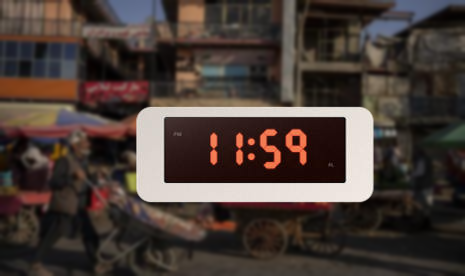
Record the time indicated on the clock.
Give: 11:59
